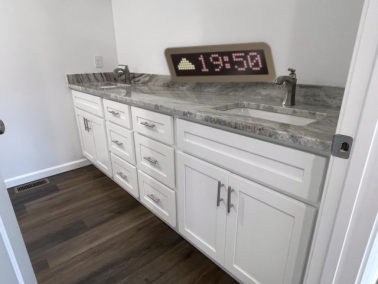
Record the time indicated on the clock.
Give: 19:50
